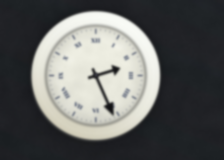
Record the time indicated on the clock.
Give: 2:26
